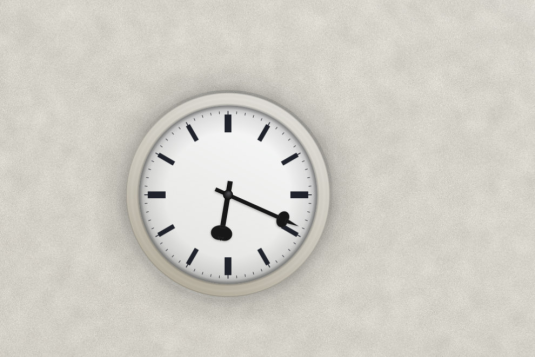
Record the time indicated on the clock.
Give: 6:19
